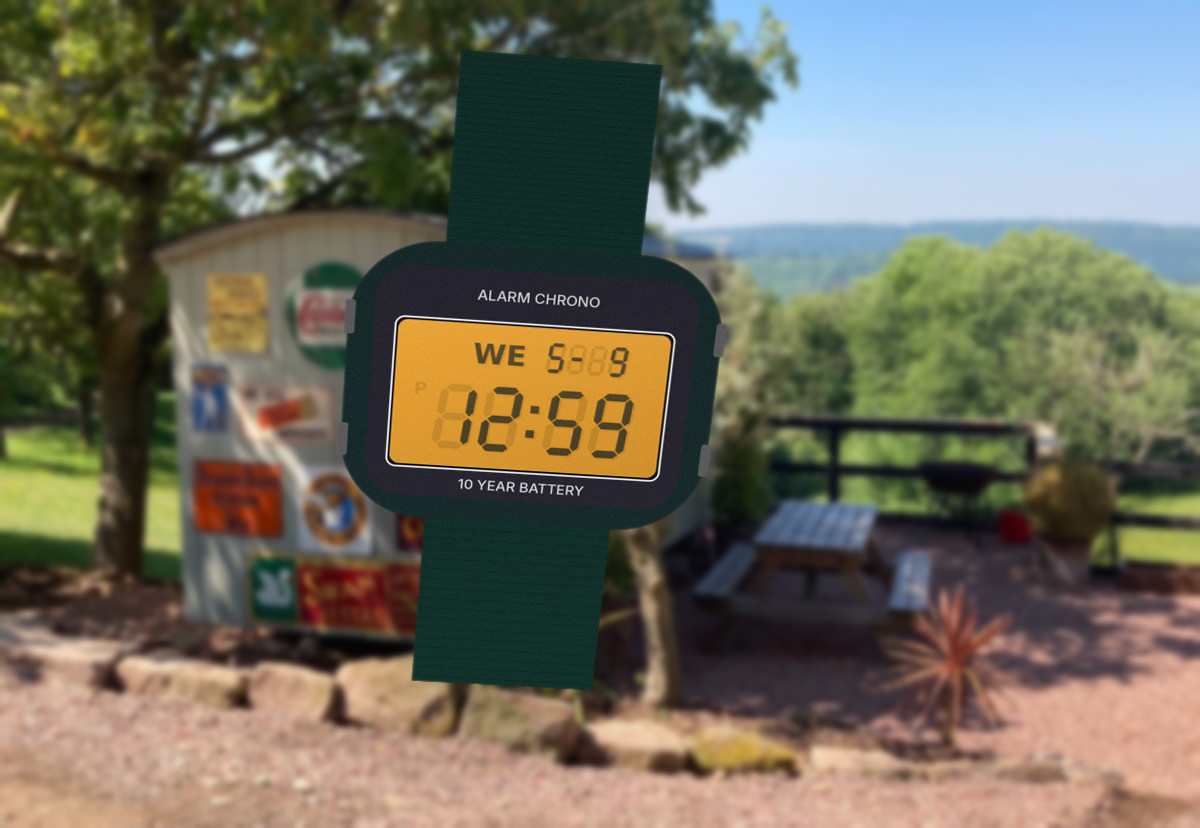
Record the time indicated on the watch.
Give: 12:59
